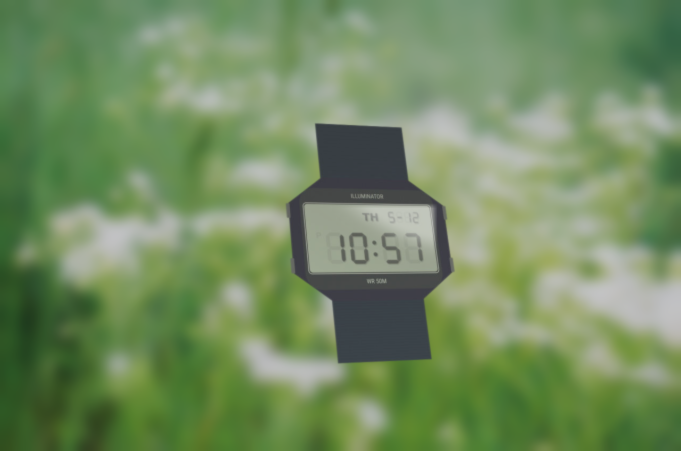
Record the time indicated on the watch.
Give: 10:57
